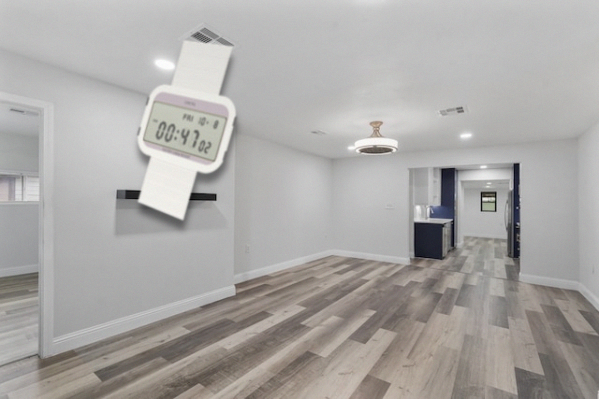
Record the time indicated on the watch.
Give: 0:47:02
